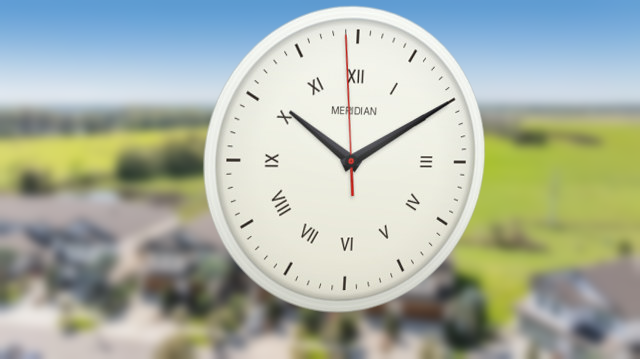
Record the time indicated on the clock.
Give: 10:09:59
